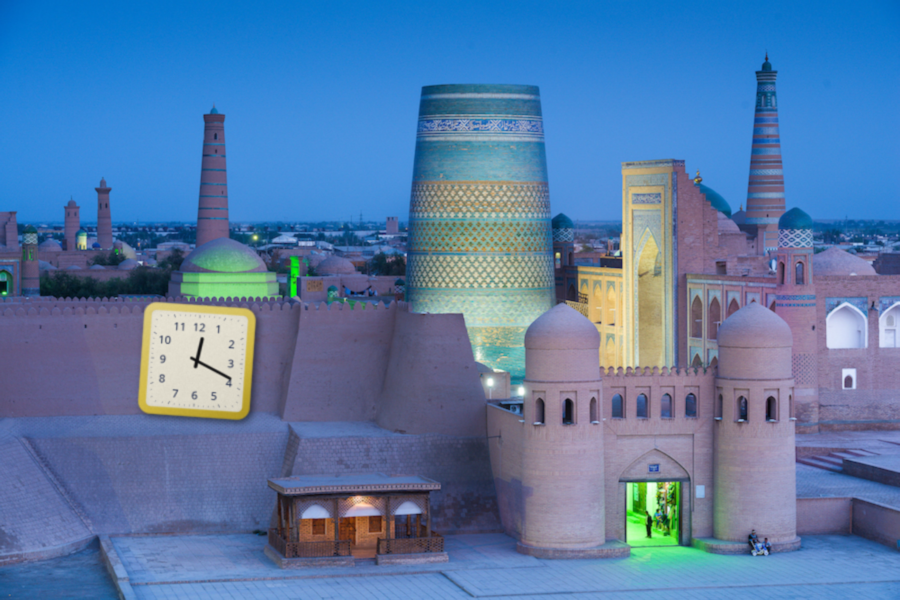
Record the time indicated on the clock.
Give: 12:19
